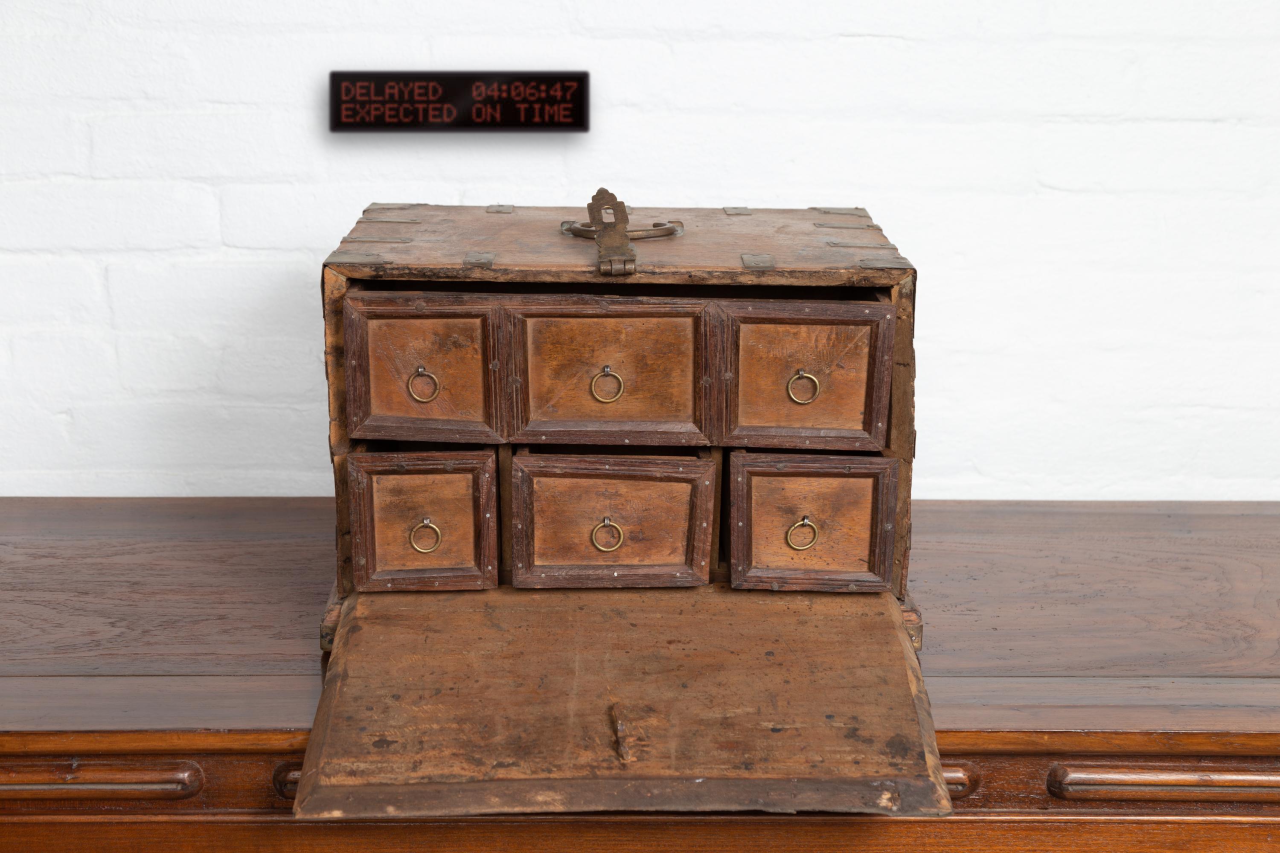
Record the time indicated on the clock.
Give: 4:06:47
